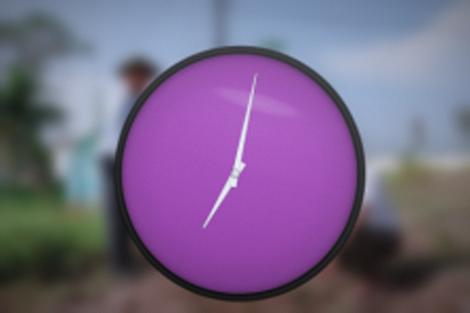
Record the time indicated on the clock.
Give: 7:02
